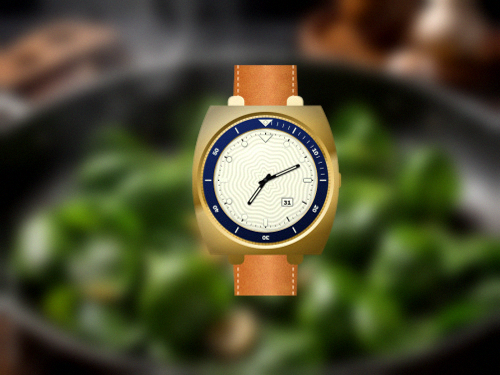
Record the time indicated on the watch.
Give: 7:11
